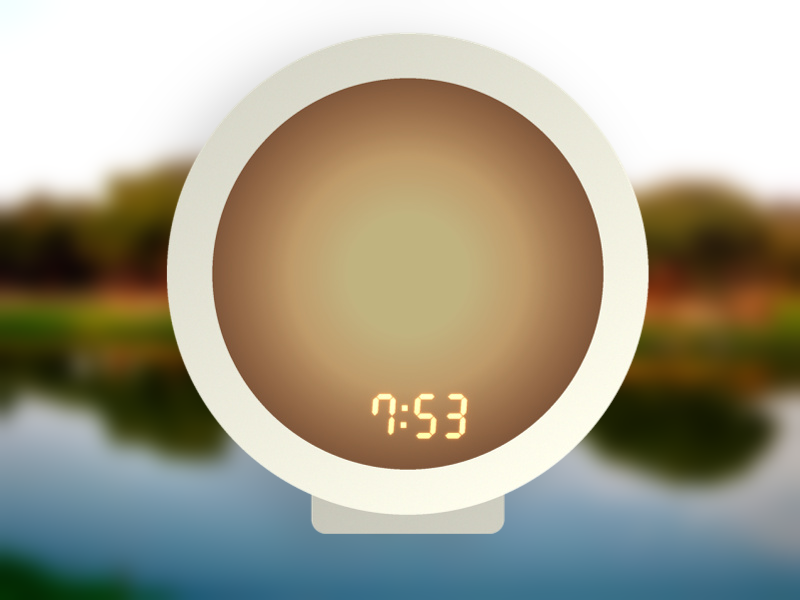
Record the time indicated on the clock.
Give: 7:53
